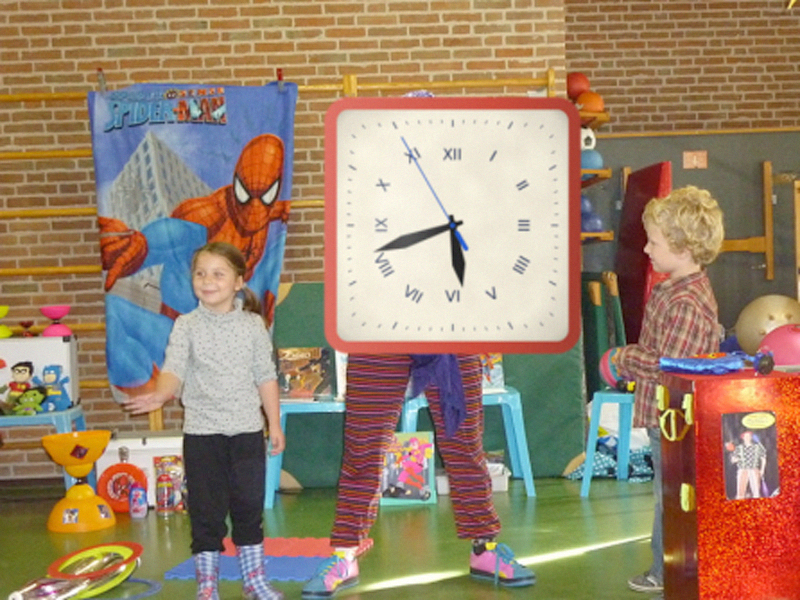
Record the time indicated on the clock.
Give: 5:41:55
